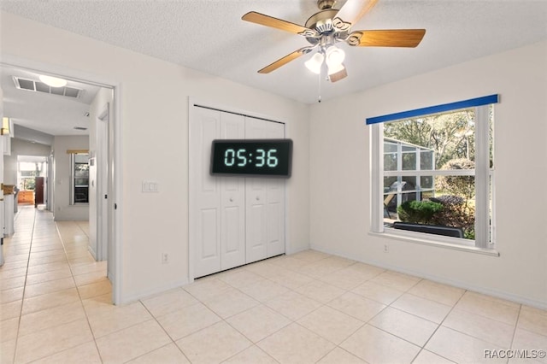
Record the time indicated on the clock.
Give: 5:36
